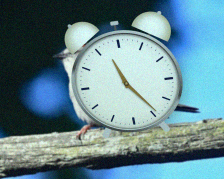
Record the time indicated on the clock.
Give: 11:24
